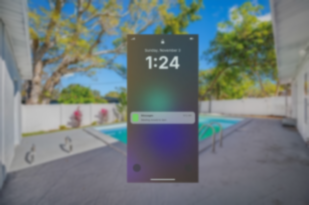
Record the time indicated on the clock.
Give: 1:24
